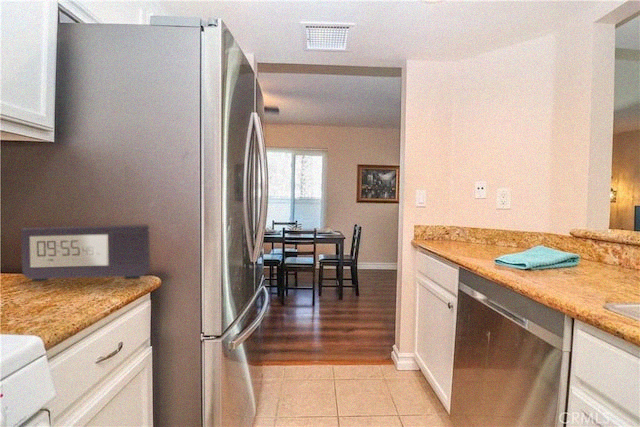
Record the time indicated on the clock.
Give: 9:55
